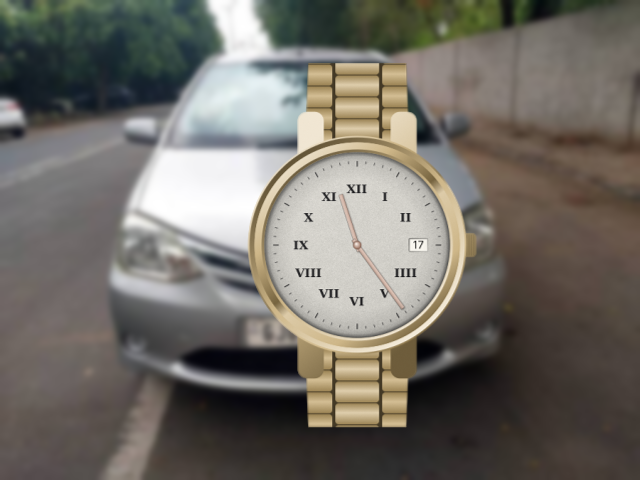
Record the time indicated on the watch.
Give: 11:24
